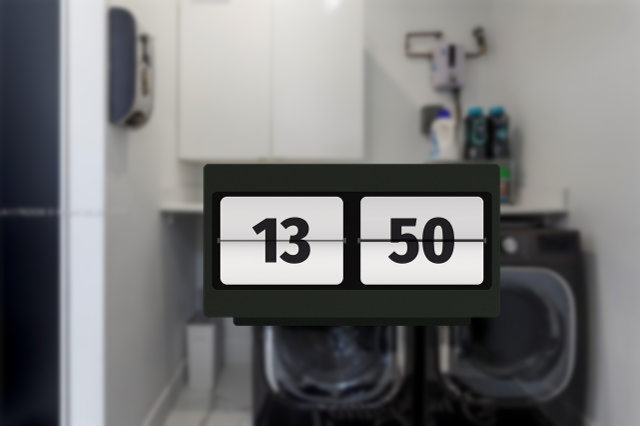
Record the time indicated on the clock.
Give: 13:50
